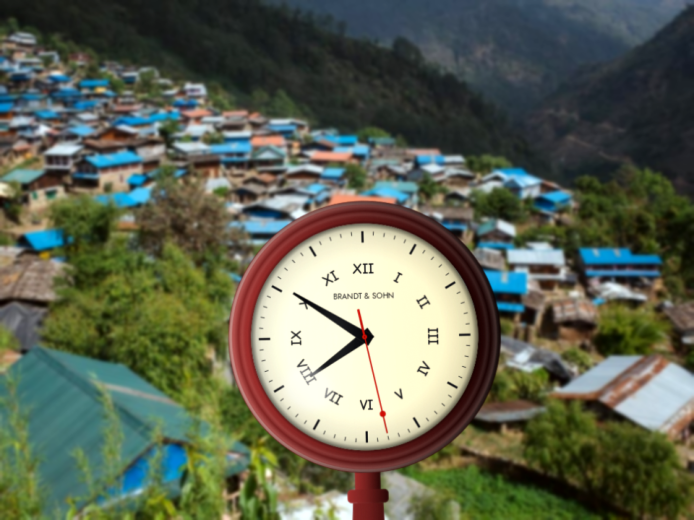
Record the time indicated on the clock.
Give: 7:50:28
